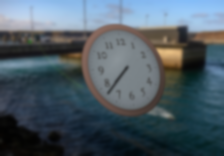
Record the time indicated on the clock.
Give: 7:38
